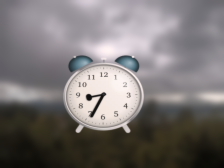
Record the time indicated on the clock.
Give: 8:34
